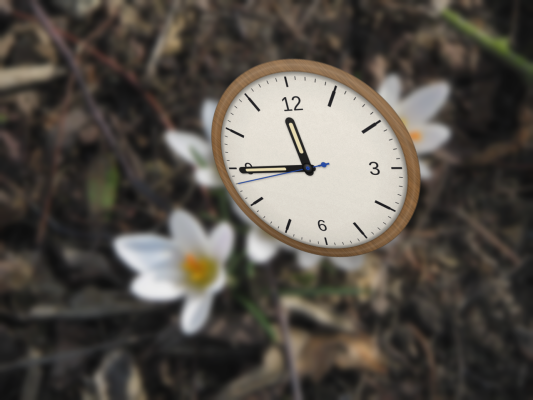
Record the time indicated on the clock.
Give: 11:44:43
